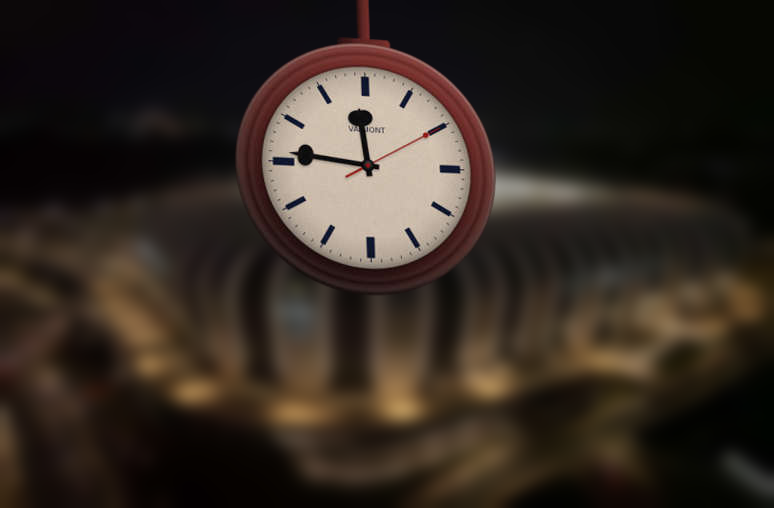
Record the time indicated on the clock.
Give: 11:46:10
